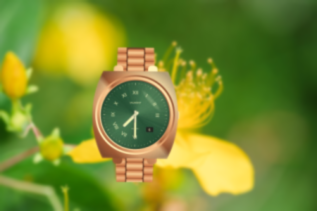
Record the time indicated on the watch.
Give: 7:30
